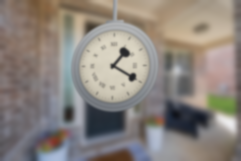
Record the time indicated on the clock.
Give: 1:20
